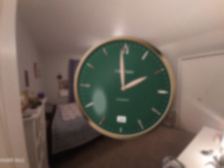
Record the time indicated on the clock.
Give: 1:59
